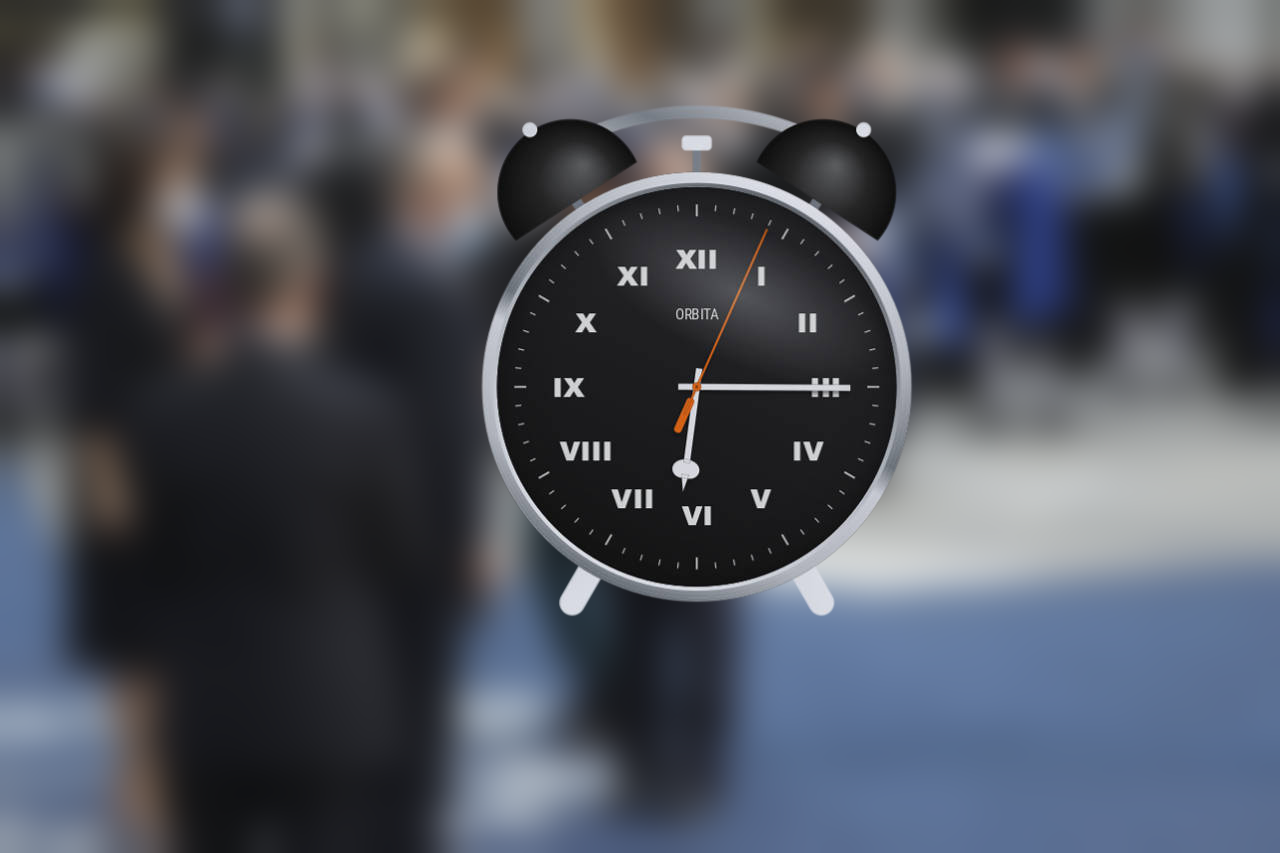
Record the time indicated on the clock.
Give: 6:15:04
